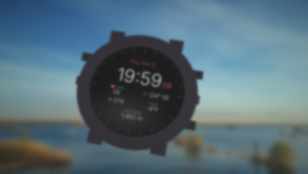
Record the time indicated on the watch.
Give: 19:59
